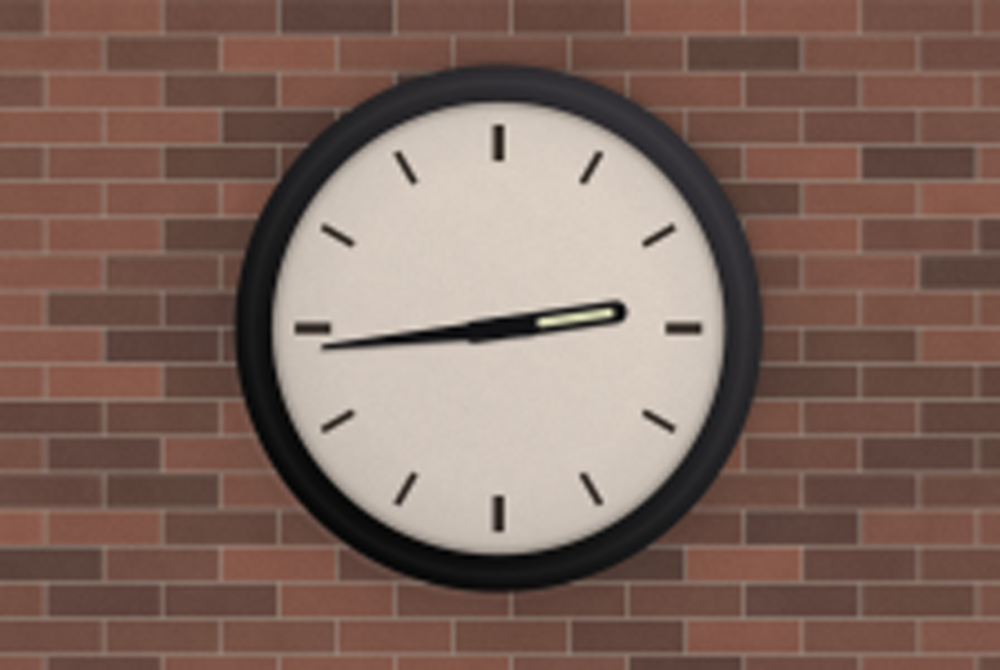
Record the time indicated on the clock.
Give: 2:44
